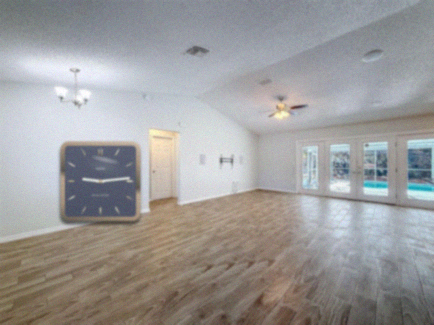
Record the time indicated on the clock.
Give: 9:14
